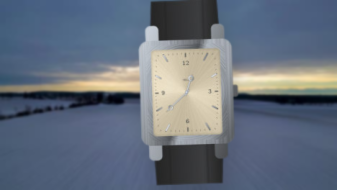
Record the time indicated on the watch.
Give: 12:38
